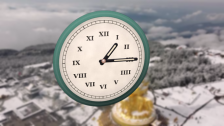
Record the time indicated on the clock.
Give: 1:15
